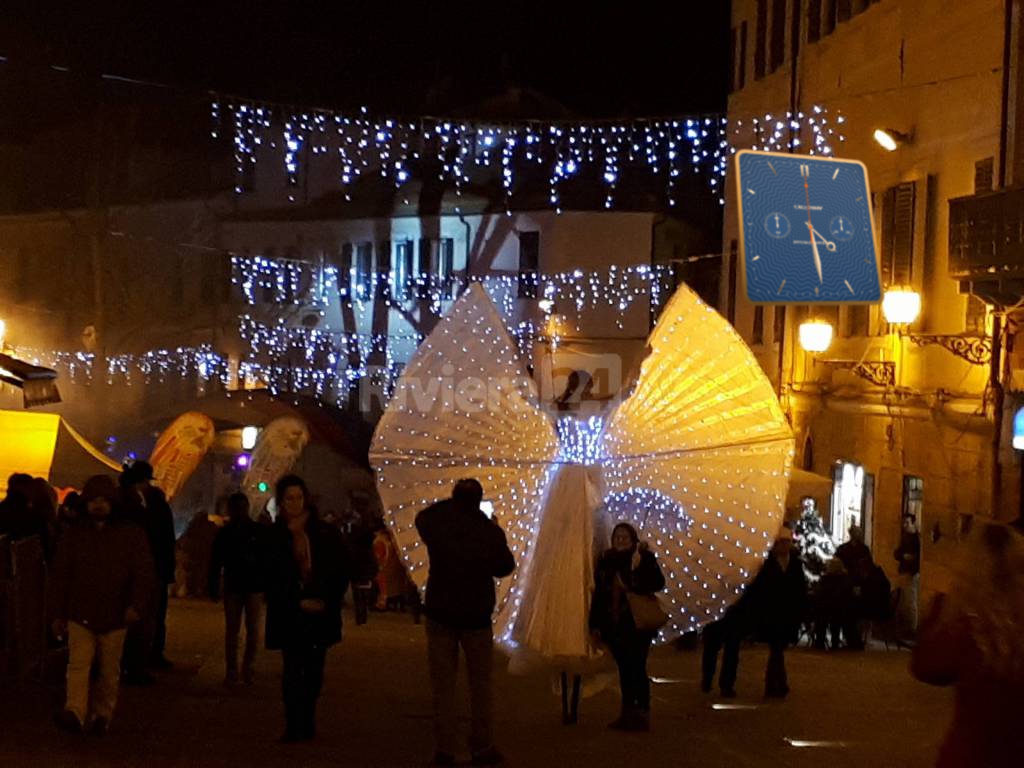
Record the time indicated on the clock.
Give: 4:29
